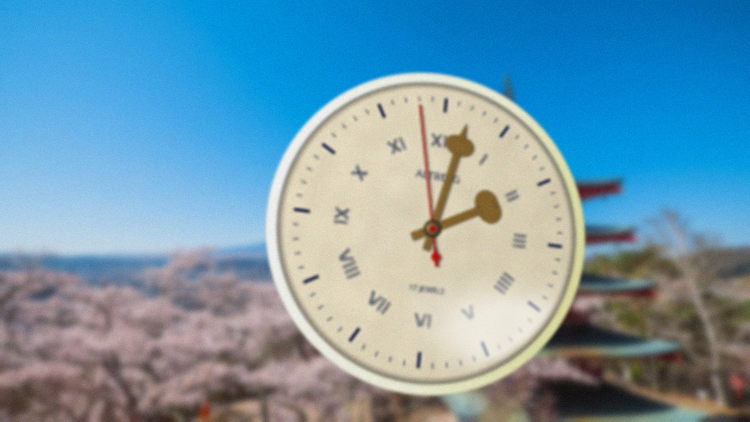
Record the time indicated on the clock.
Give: 2:01:58
